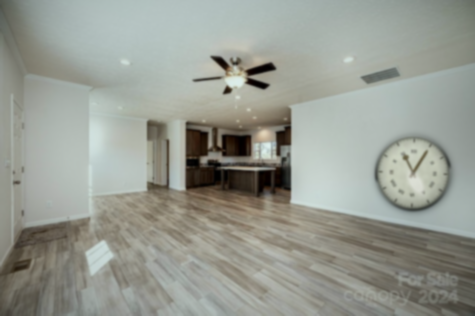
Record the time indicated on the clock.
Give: 11:05
